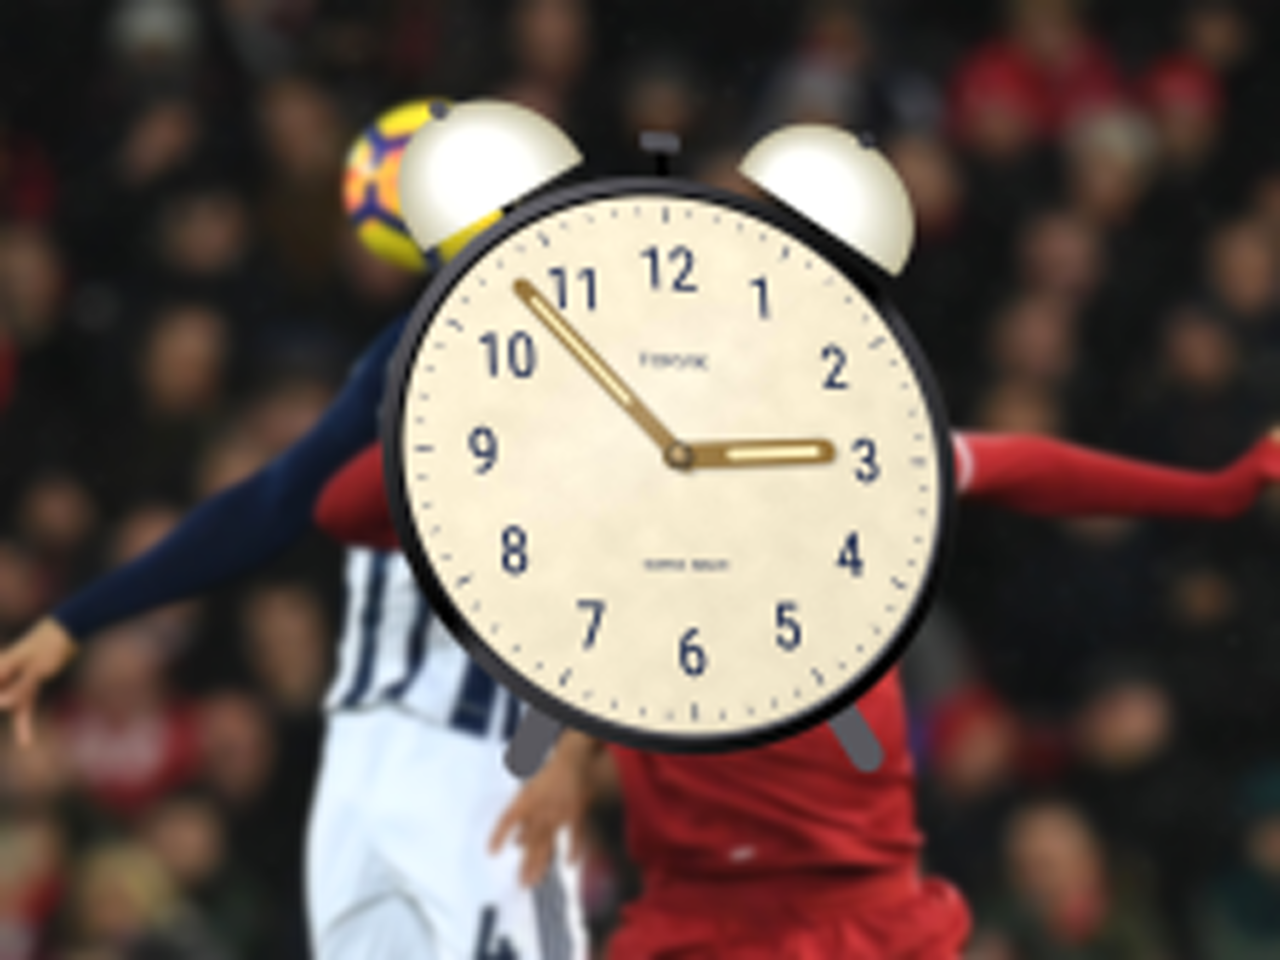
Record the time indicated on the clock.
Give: 2:53
